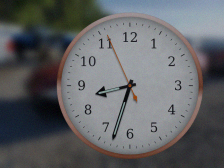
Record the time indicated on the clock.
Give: 8:32:56
